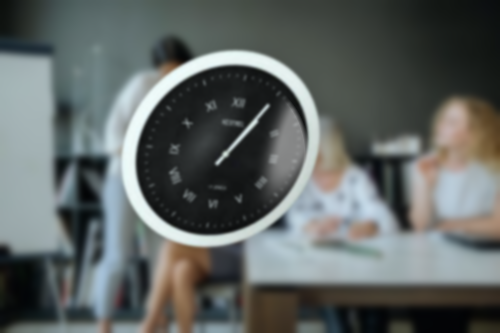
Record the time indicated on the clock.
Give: 1:05
